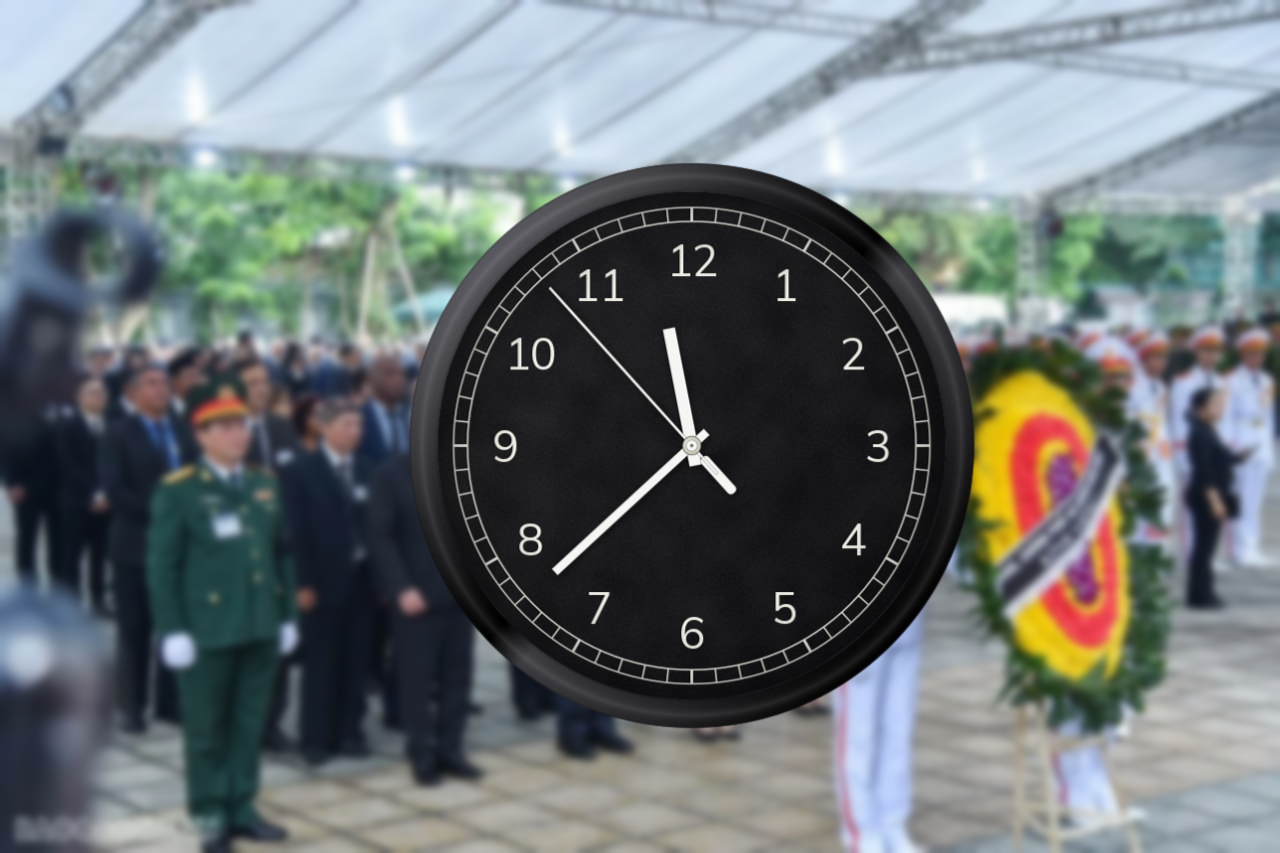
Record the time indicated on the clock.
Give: 11:37:53
